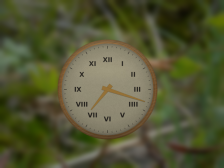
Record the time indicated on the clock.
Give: 7:18
